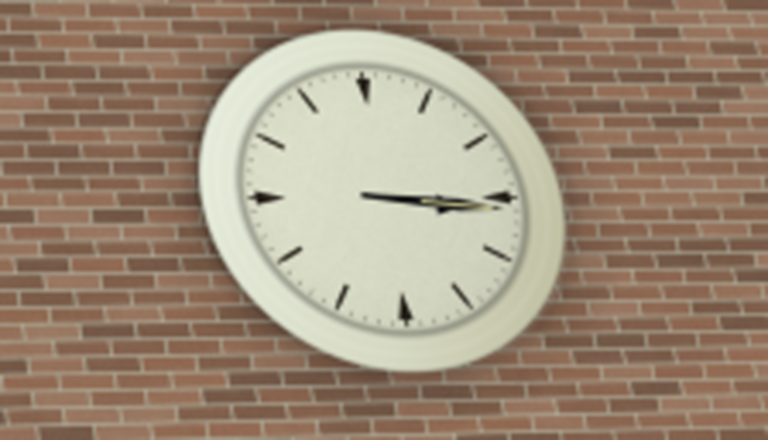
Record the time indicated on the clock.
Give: 3:16
